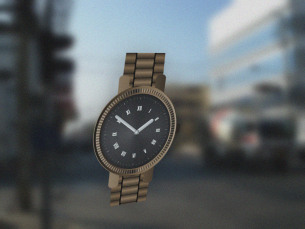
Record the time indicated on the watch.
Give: 1:51
